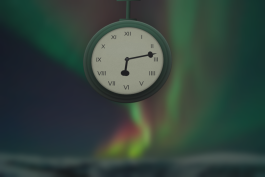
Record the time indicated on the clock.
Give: 6:13
